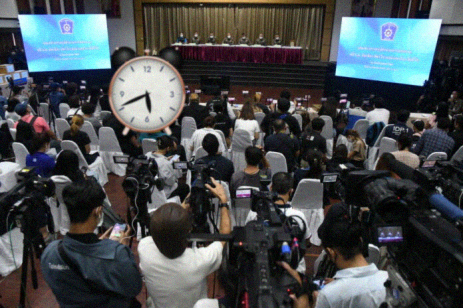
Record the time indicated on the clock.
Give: 5:41
